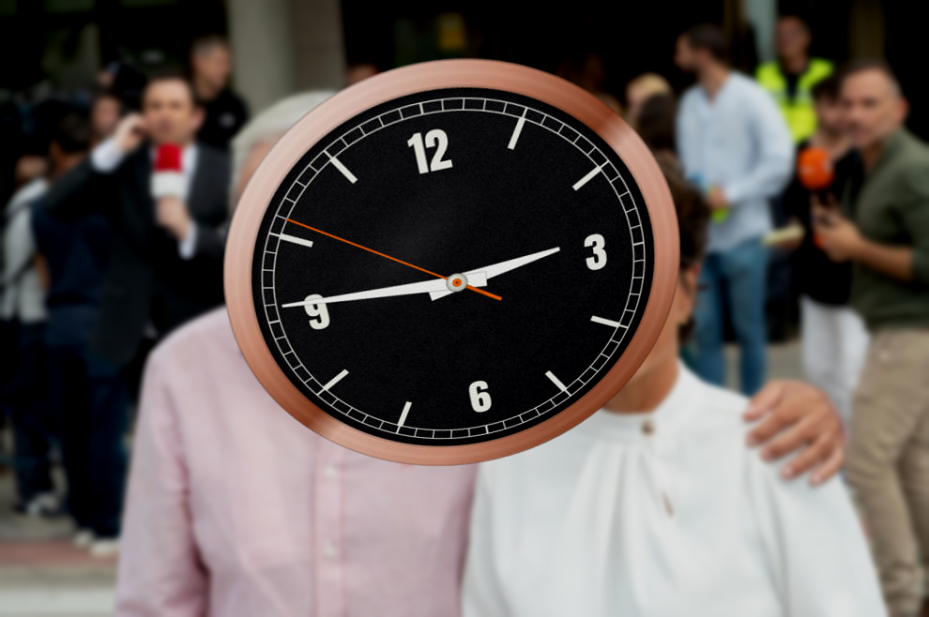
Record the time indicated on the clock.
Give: 2:45:51
